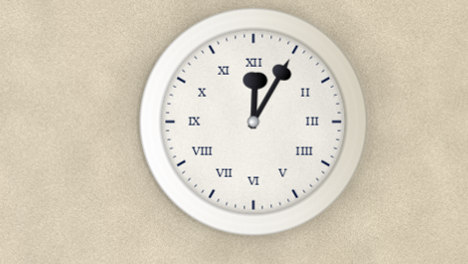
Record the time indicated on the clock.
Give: 12:05
